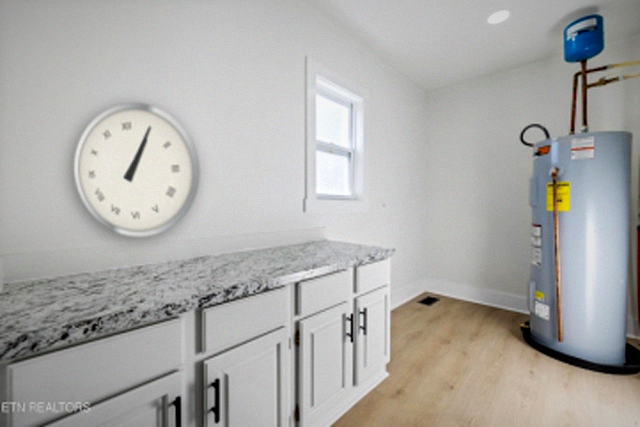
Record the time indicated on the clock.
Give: 1:05
